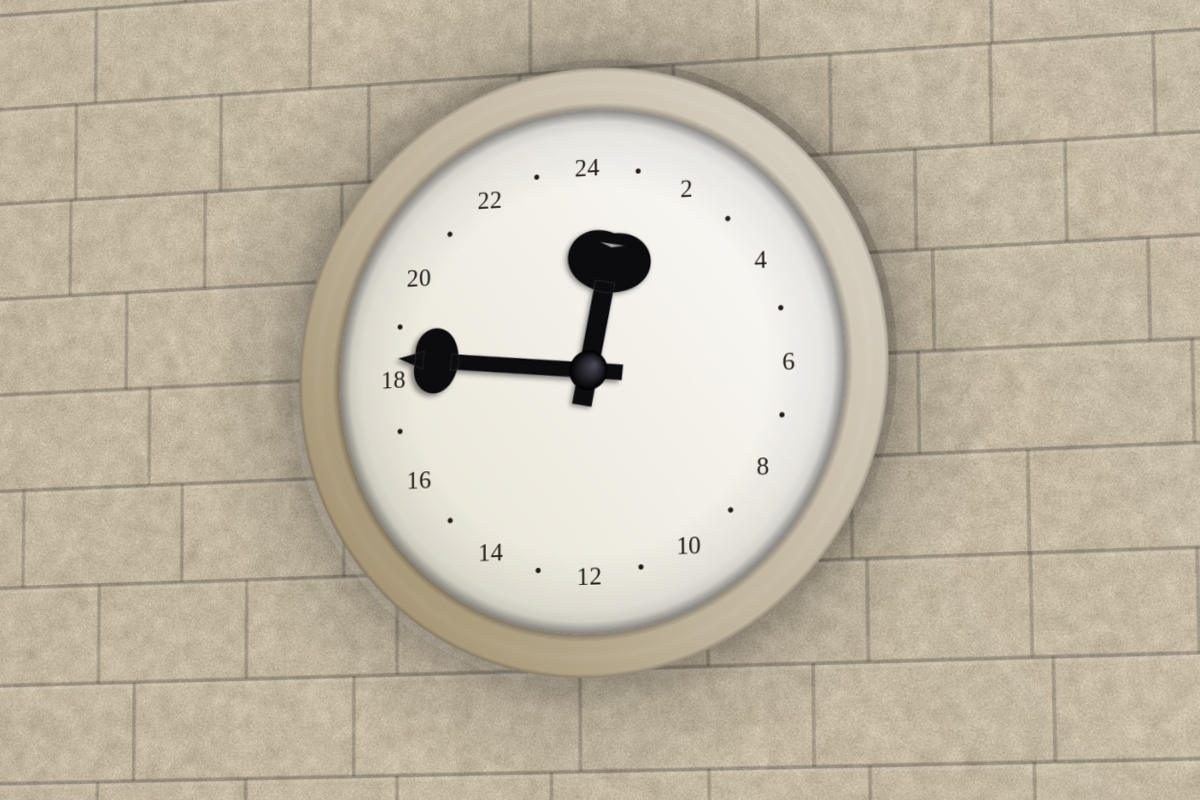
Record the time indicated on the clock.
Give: 0:46
